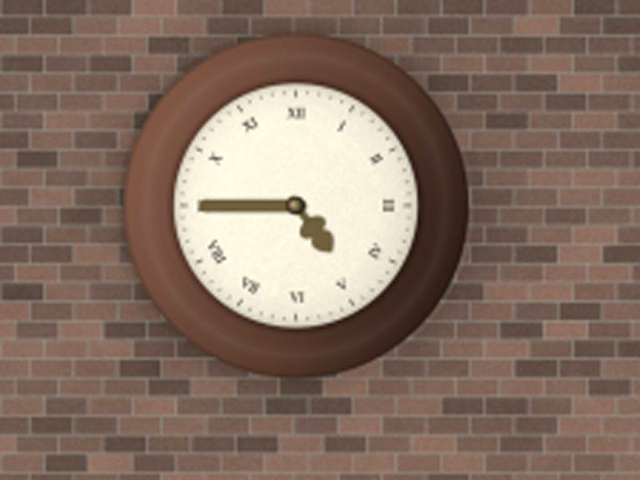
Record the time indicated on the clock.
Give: 4:45
